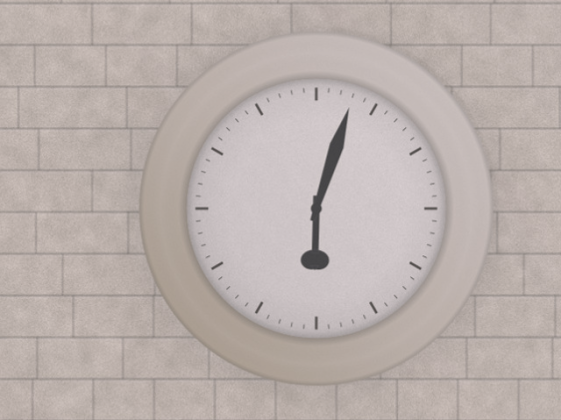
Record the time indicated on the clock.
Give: 6:03
